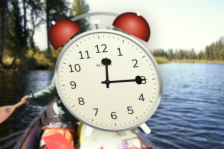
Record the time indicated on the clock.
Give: 12:15
